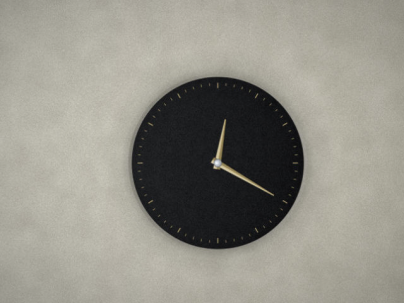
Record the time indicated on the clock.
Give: 12:20
